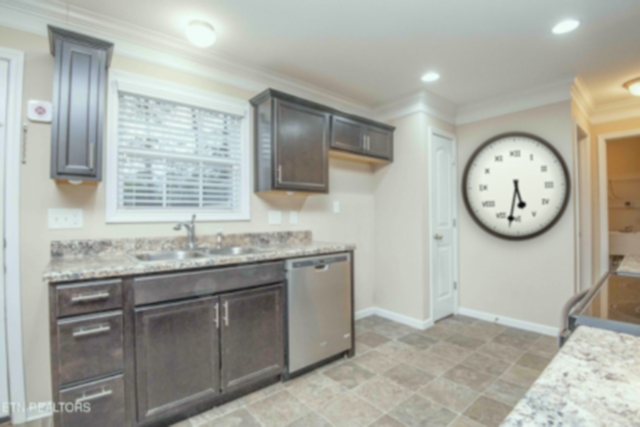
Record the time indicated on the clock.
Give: 5:32
